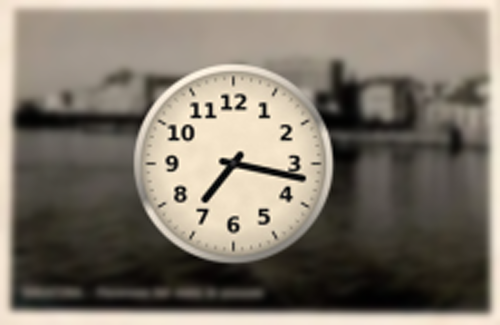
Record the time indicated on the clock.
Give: 7:17
